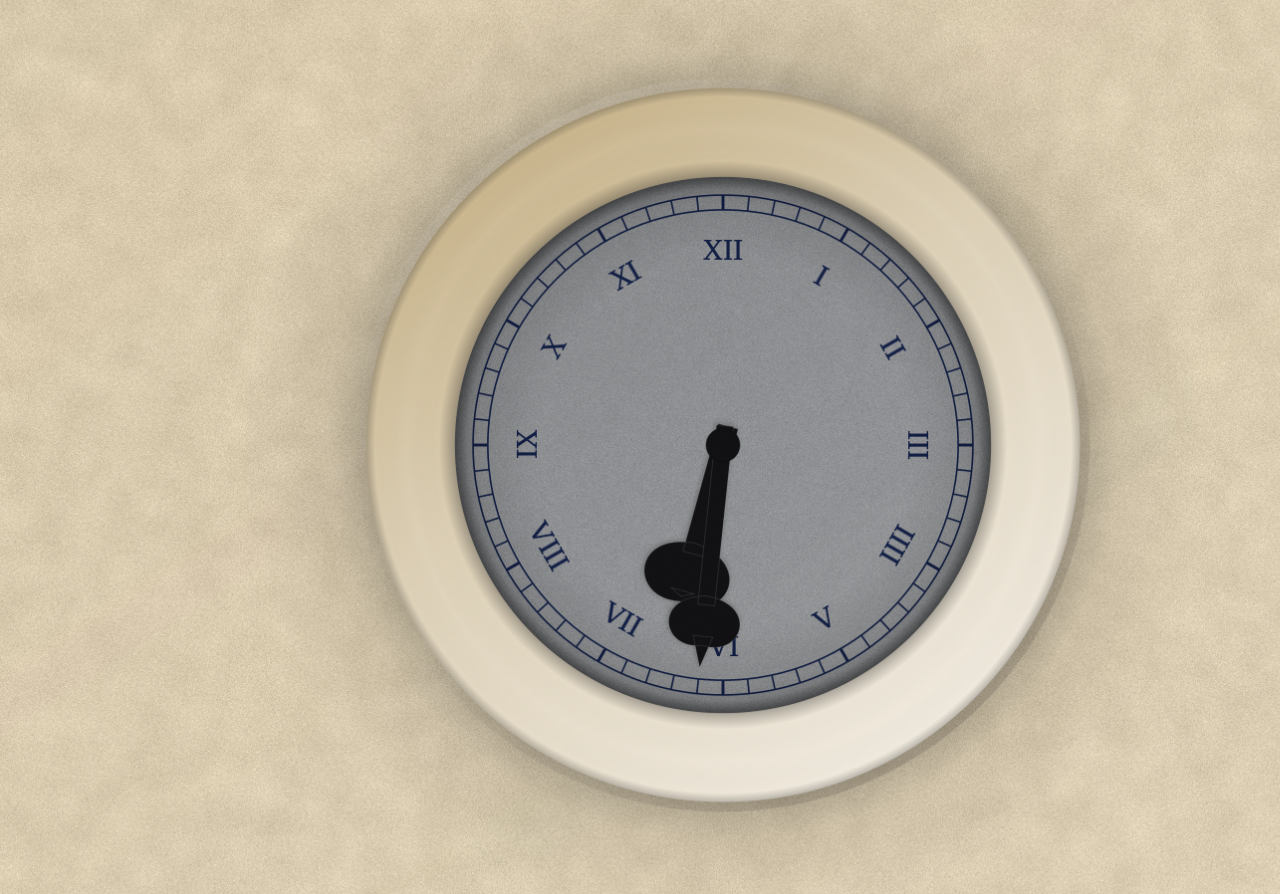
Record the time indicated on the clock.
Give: 6:31
